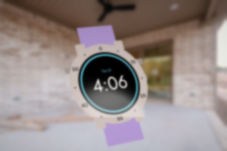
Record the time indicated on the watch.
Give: 4:06
